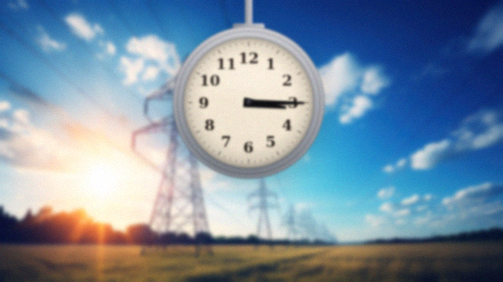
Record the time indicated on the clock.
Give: 3:15
